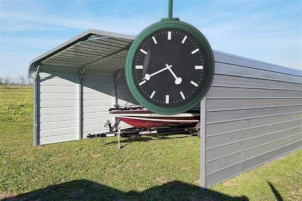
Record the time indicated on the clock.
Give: 4:41
